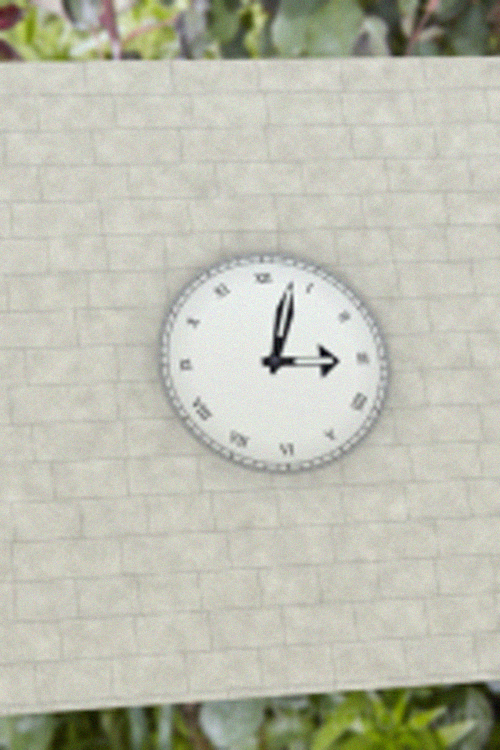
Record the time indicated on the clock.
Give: 3:03
